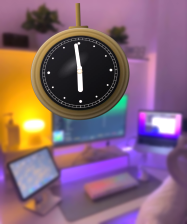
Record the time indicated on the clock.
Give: 5:59
